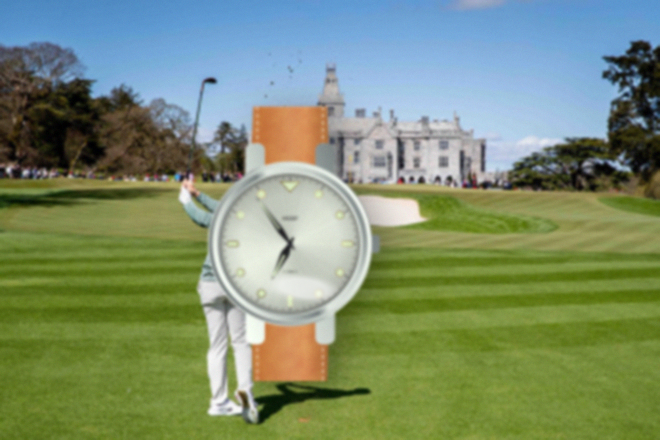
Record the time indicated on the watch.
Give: 6:54
